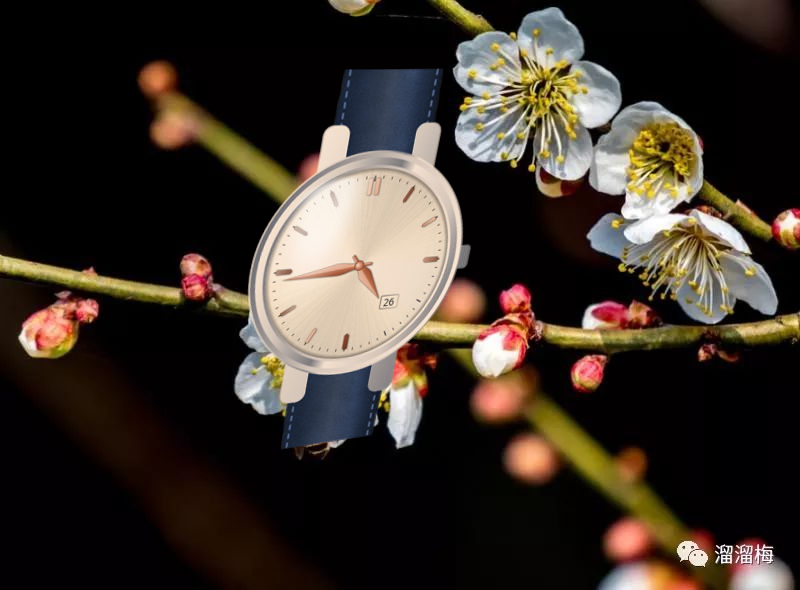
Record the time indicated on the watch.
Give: 4:44
